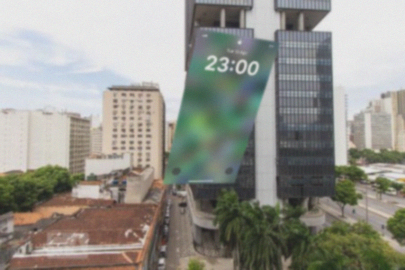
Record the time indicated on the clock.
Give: 23:00
